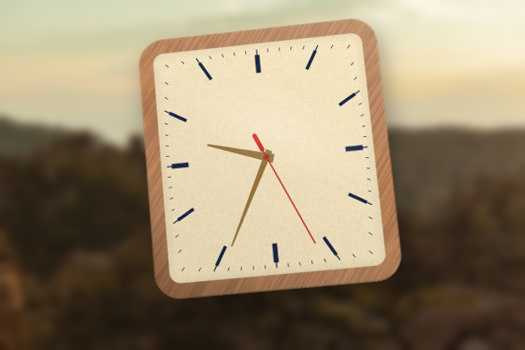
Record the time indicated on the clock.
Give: 9:34:26
